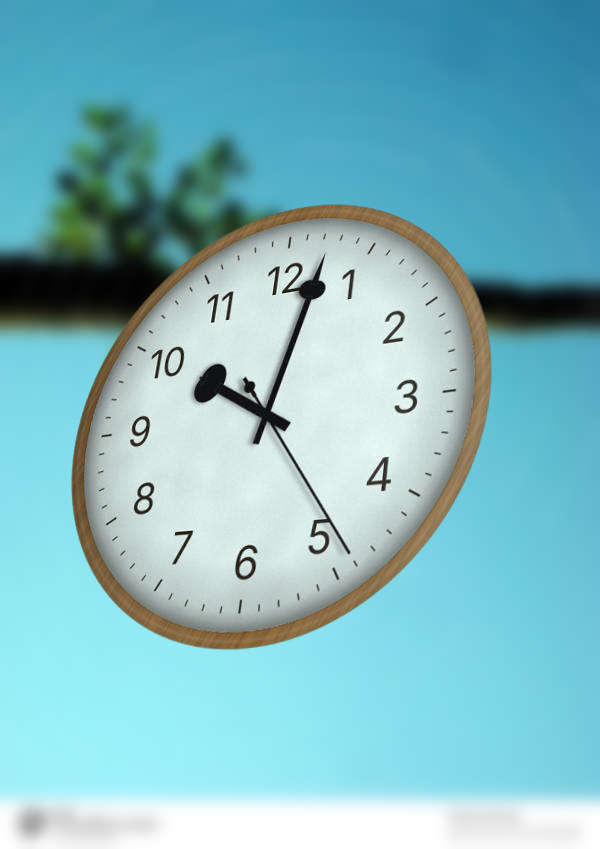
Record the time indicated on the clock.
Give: 10:02:24
